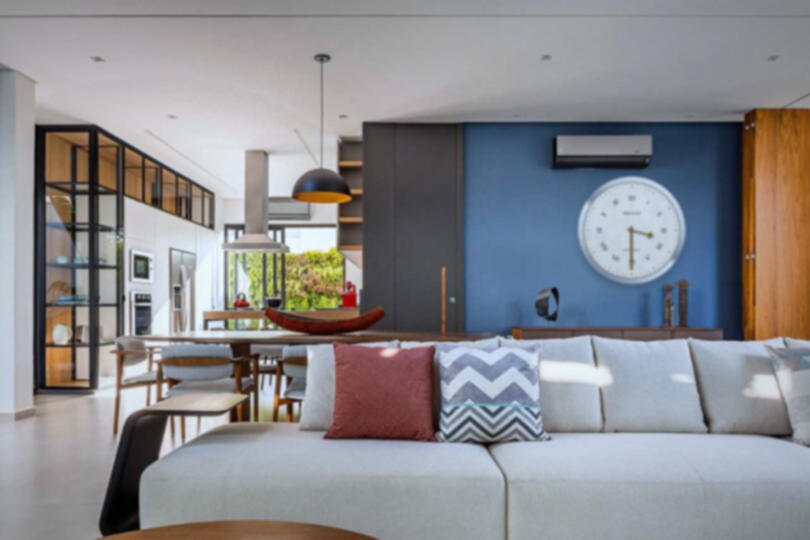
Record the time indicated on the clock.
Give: 3:30
